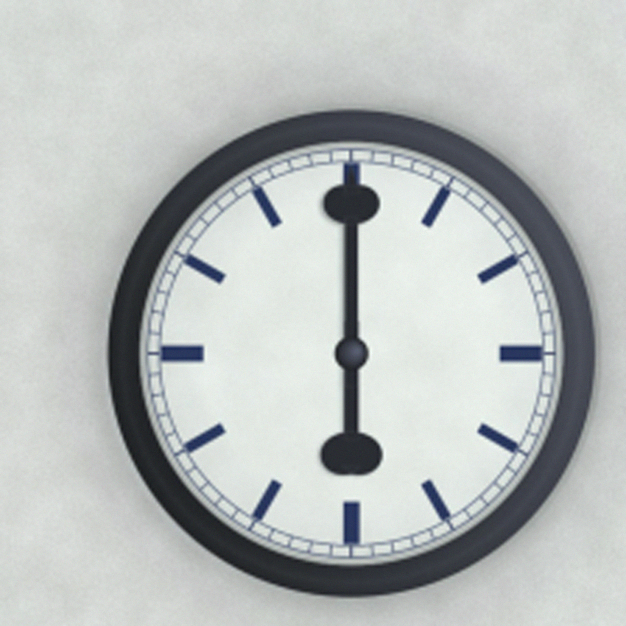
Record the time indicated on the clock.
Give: 6:00
